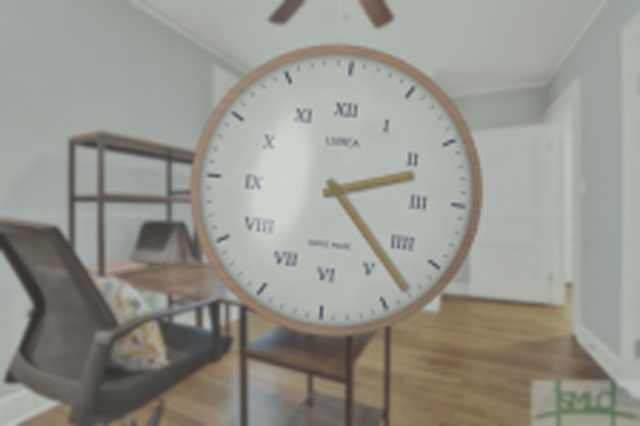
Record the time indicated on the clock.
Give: 2:23
